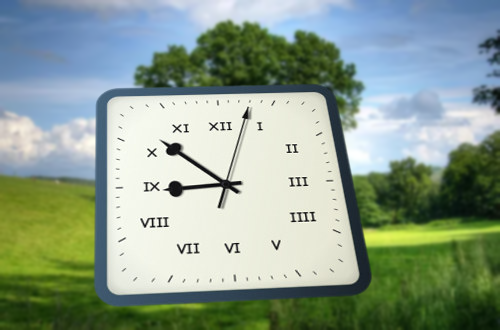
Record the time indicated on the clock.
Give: 8:52:03
